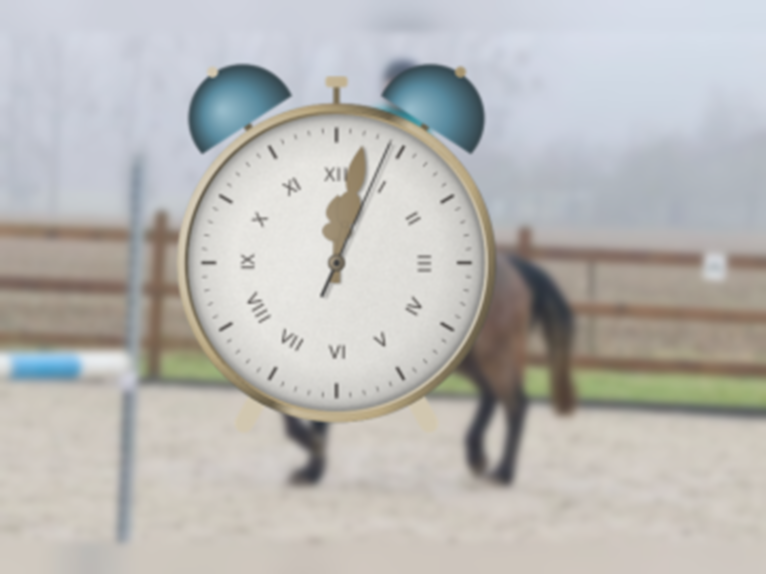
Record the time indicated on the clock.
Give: 12:02:04
